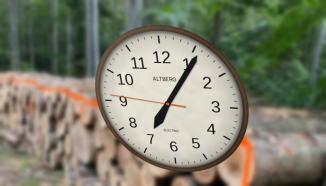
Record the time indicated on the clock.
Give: 7:05:46
